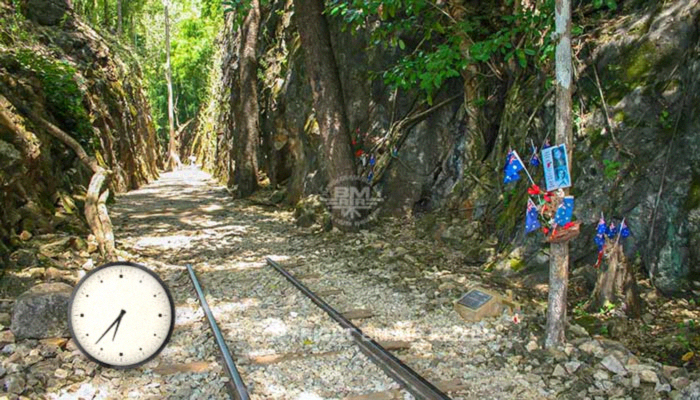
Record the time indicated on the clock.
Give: 6:37
